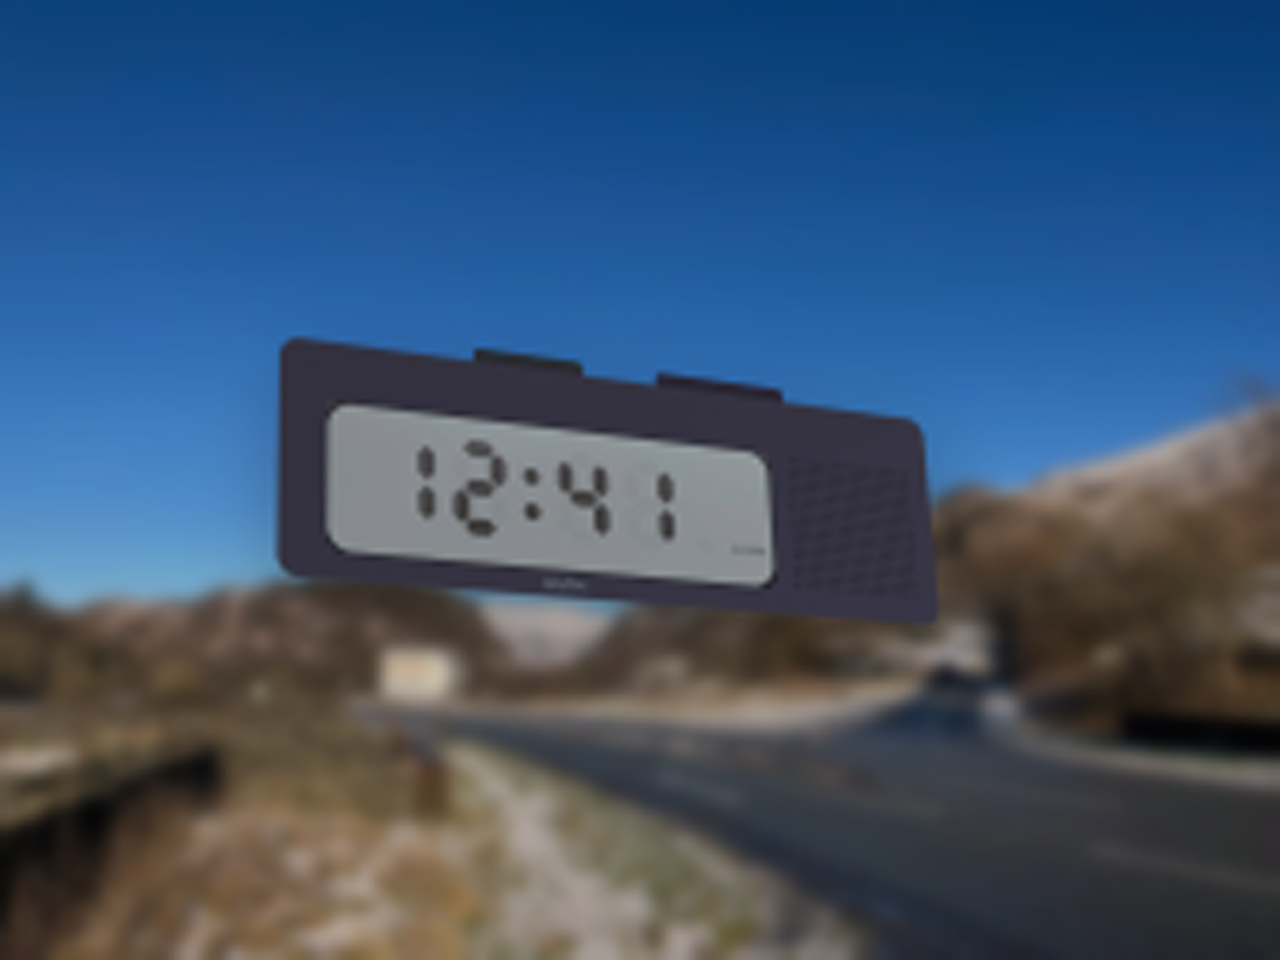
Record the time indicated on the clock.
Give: 12:41
